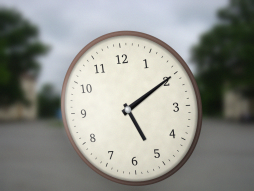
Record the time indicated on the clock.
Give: 5:10
